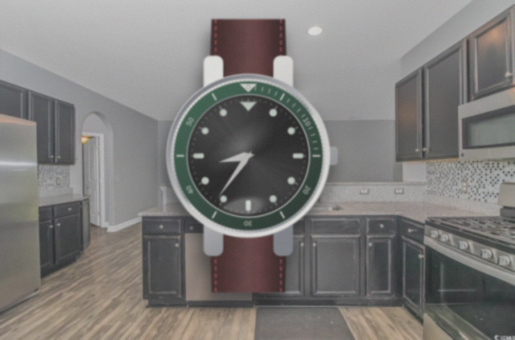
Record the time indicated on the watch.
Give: 8:36
